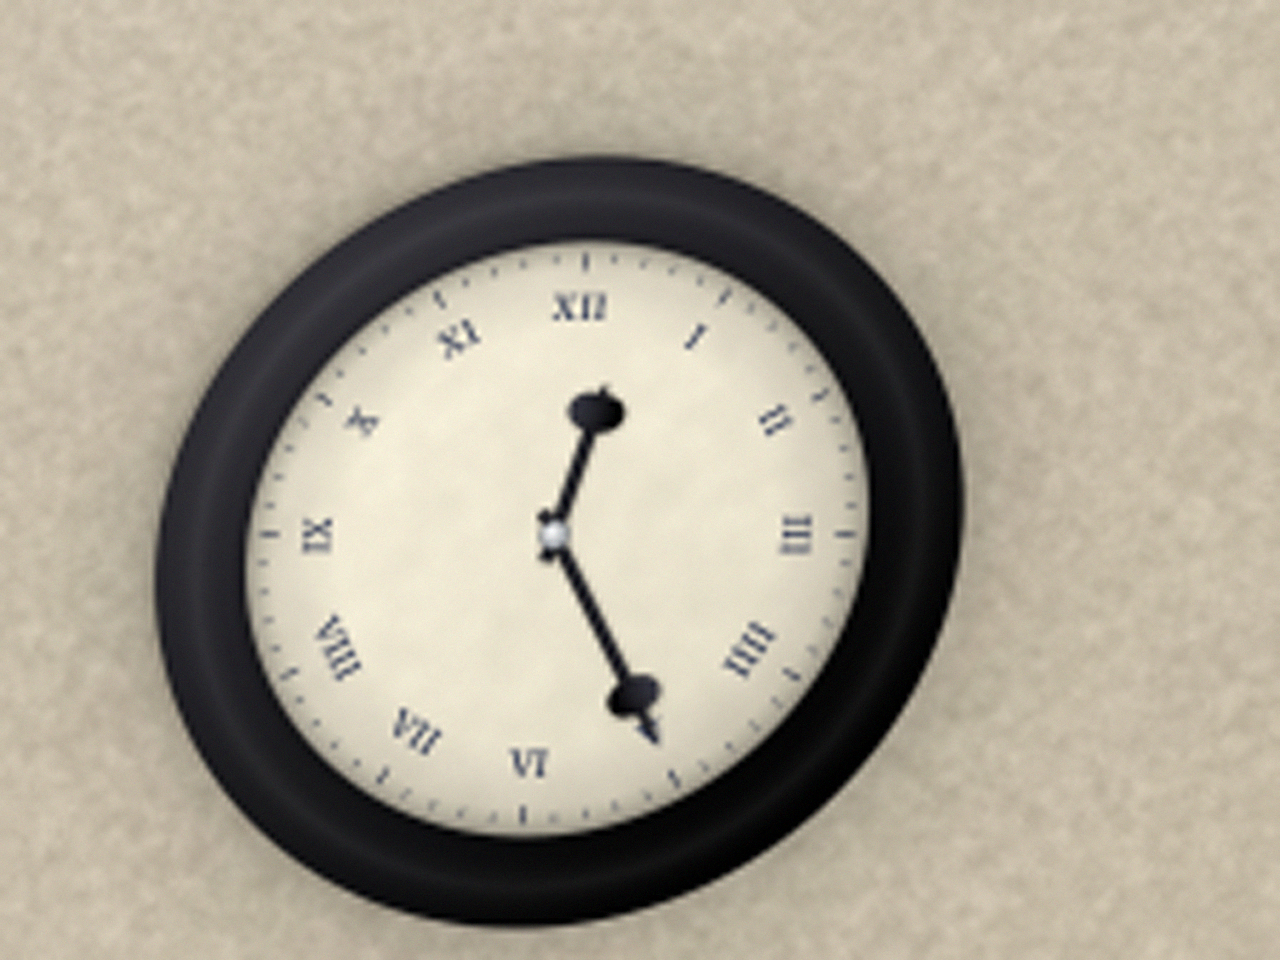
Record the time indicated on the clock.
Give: 12:25
